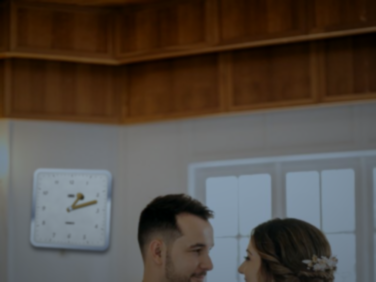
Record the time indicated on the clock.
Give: 1:12
